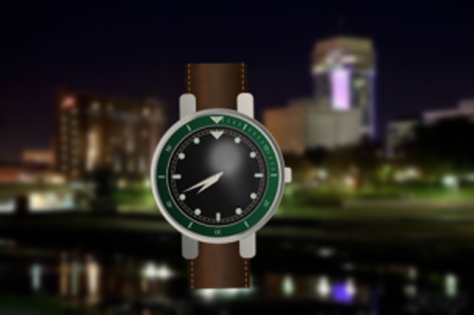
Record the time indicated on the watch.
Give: 7:41
